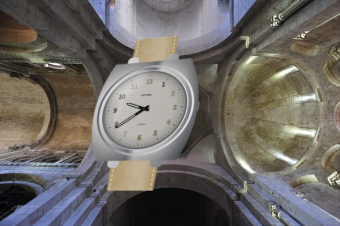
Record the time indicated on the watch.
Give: 9:39
